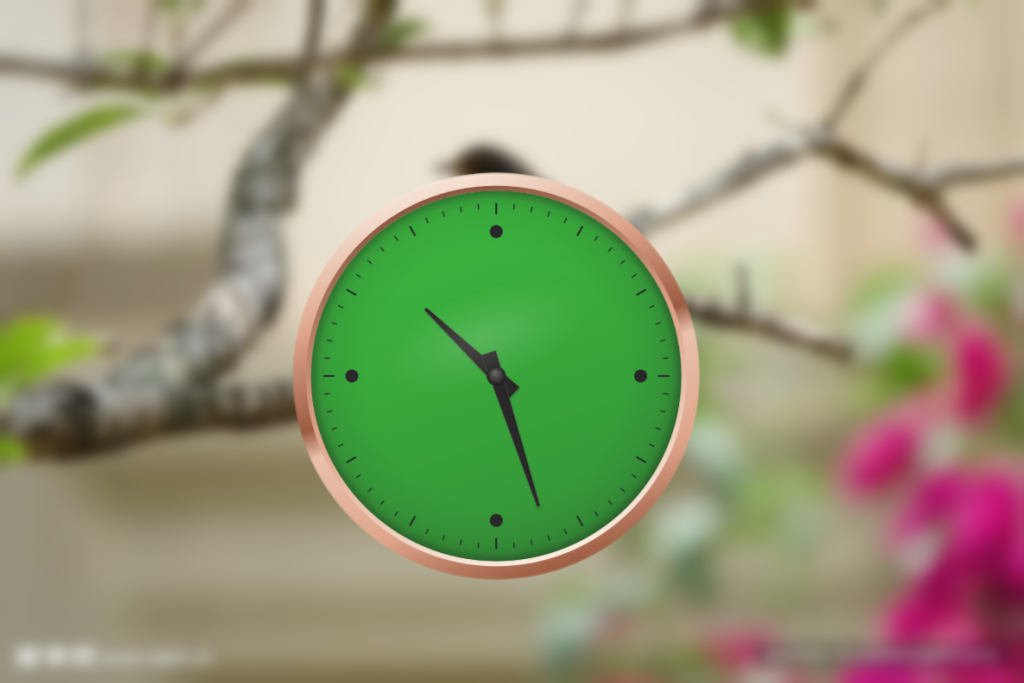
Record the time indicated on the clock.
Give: 10:27
